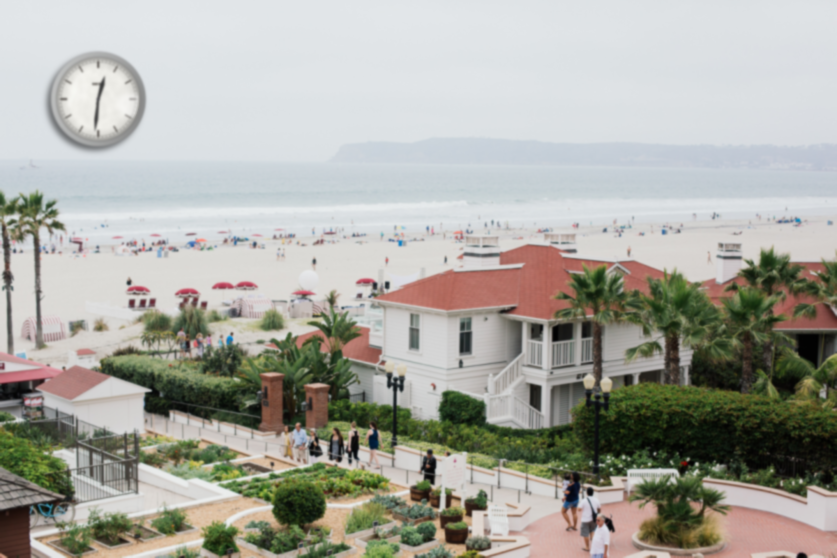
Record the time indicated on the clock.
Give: 12:31
